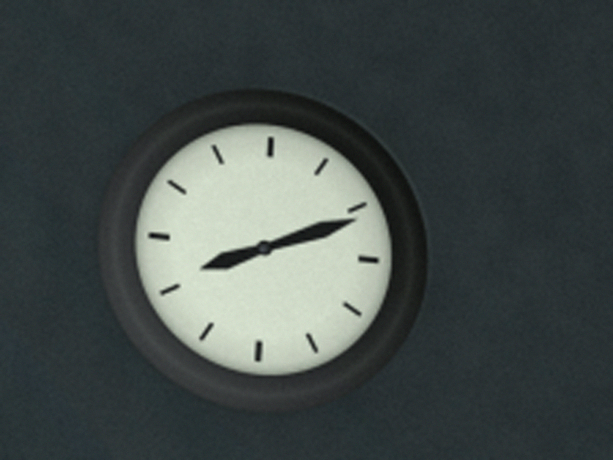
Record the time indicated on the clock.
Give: 8:11
